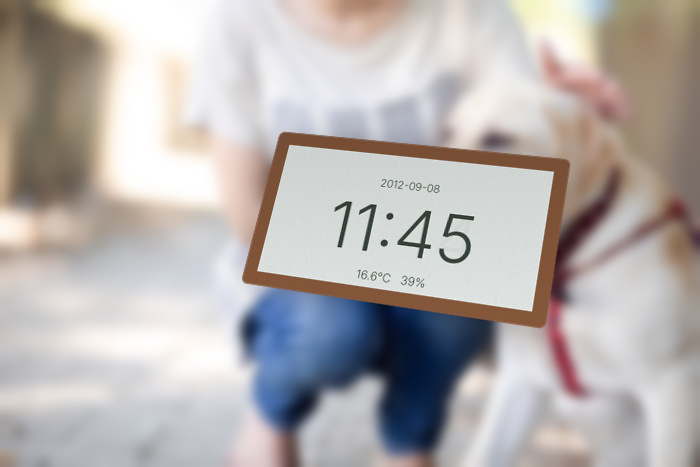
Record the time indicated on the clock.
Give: 11:45
